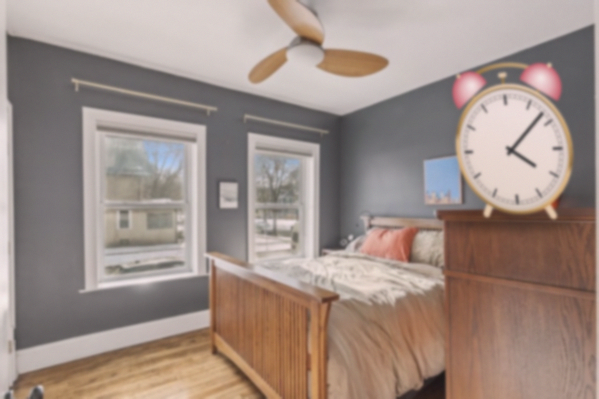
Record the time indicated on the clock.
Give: 4:08
